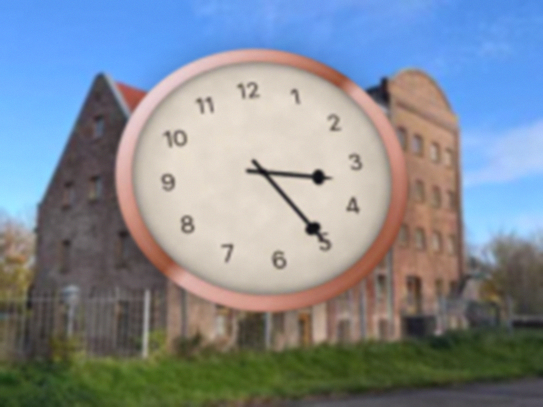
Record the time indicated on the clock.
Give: 3:25
